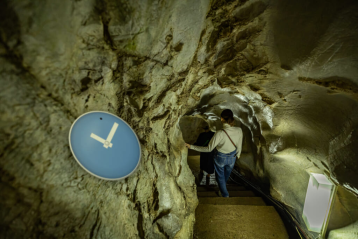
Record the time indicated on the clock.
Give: 10:06
